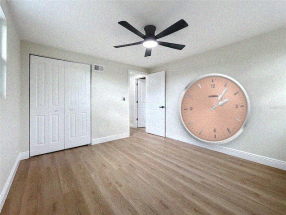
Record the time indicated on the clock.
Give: 2:06
